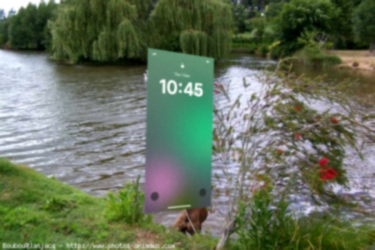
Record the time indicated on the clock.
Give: 10:45
